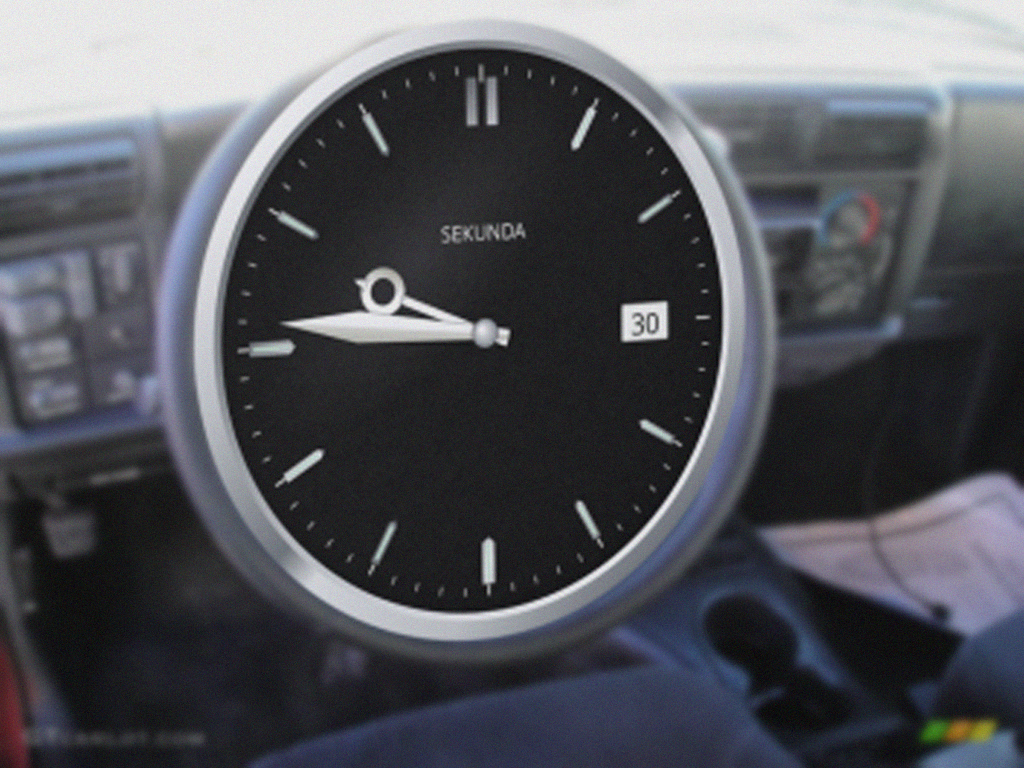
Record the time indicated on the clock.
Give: 9:46
